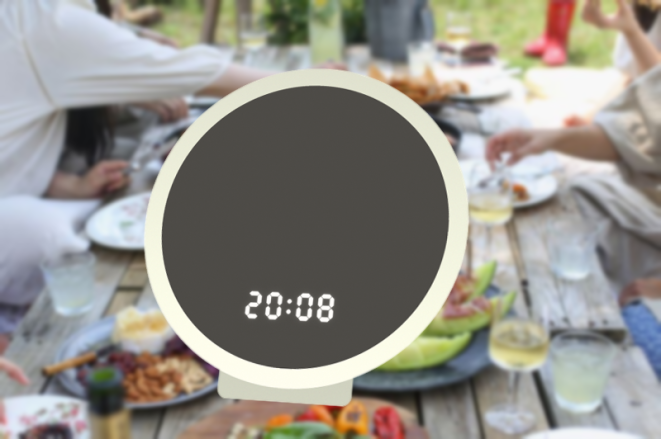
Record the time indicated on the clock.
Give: 20:08
